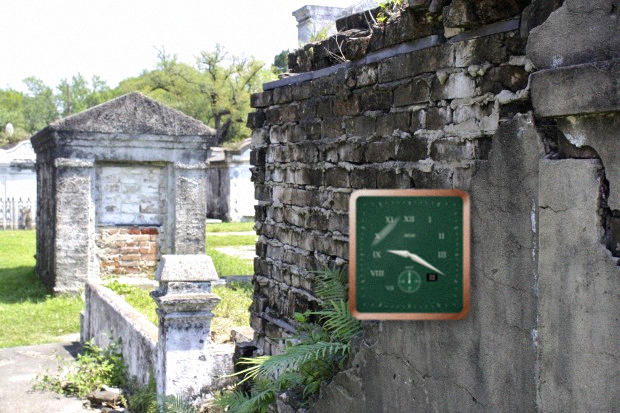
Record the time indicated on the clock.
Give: 9:20
